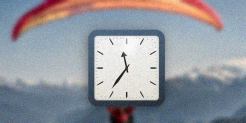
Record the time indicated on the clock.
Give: 11:36
